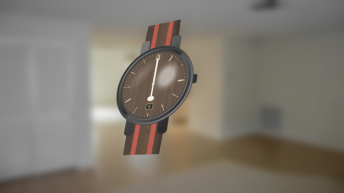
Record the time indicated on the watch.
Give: 6:00
